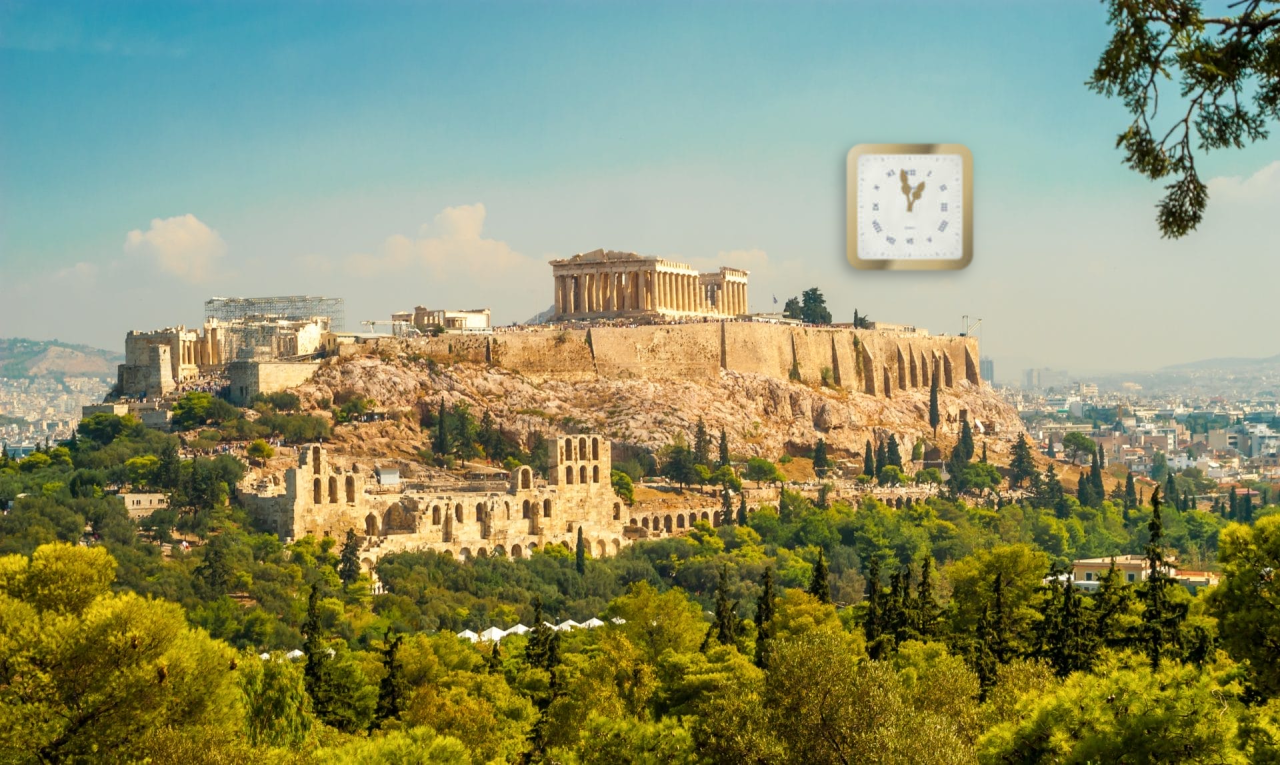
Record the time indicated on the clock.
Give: 12:58
